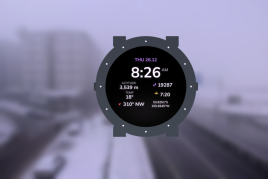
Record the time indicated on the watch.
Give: 8:26
